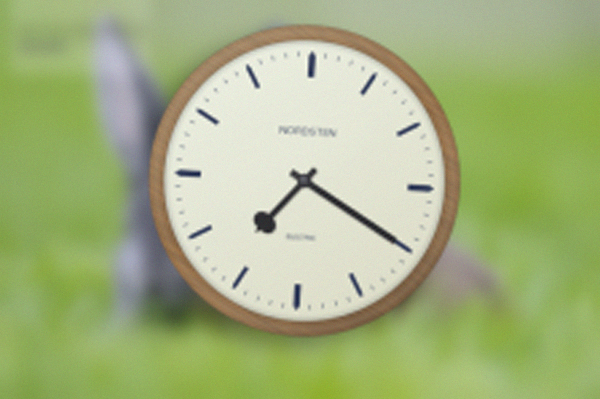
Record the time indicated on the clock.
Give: 7:20
